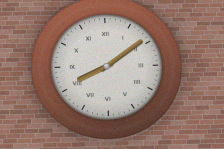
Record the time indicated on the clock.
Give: 8:09
